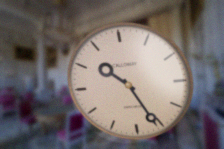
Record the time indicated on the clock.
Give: 10:26
